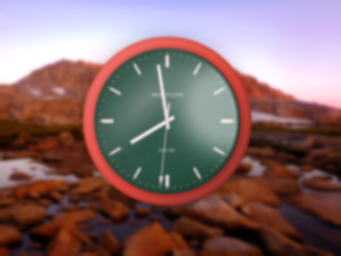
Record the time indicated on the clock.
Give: 7:58:31
